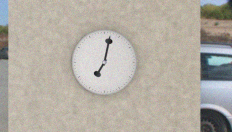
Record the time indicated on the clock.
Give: 7:02
